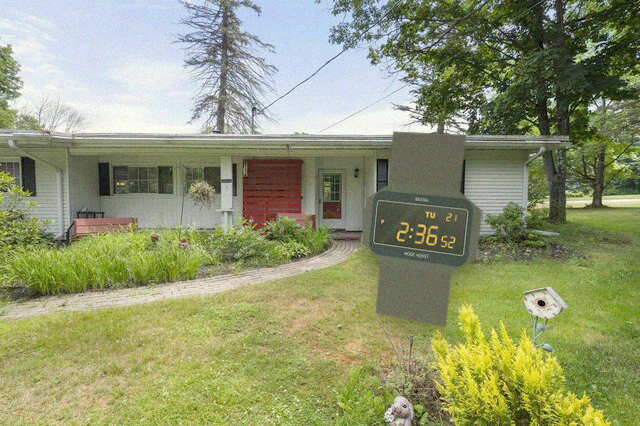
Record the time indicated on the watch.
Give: 2:36:52
